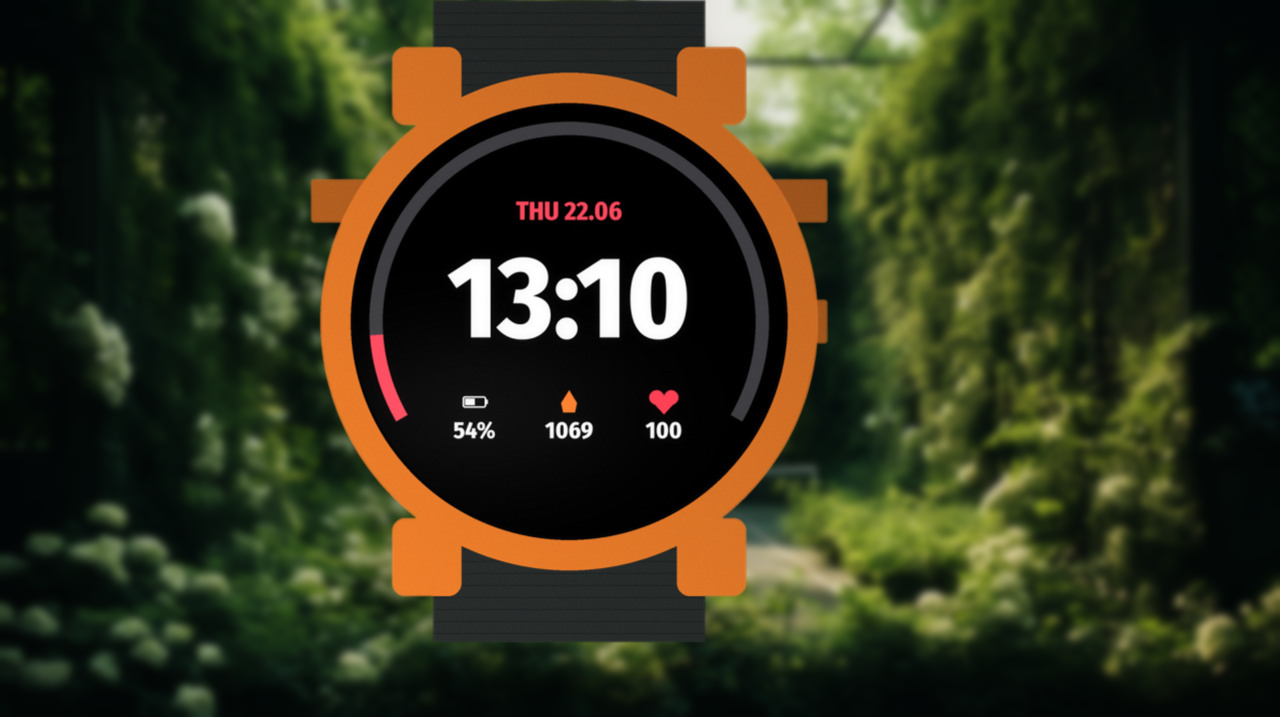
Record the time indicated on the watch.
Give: 13:10
